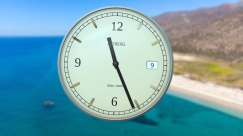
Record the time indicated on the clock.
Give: 11:26
